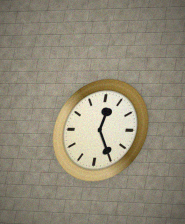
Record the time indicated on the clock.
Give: 12:25
